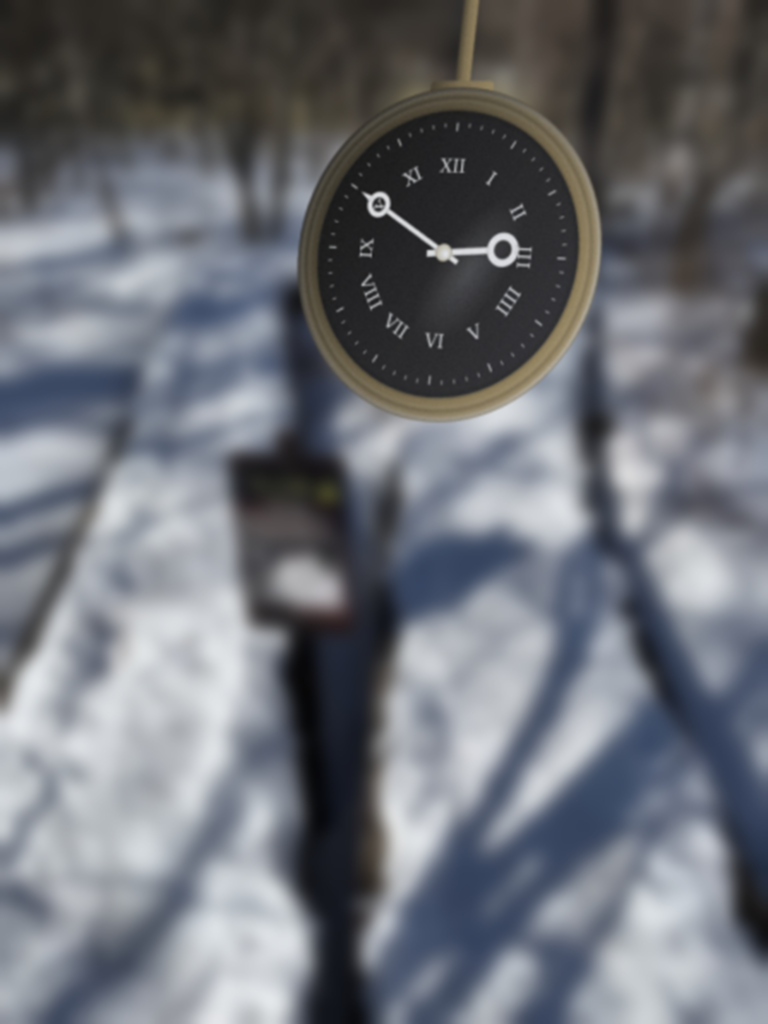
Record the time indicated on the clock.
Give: 2:50
